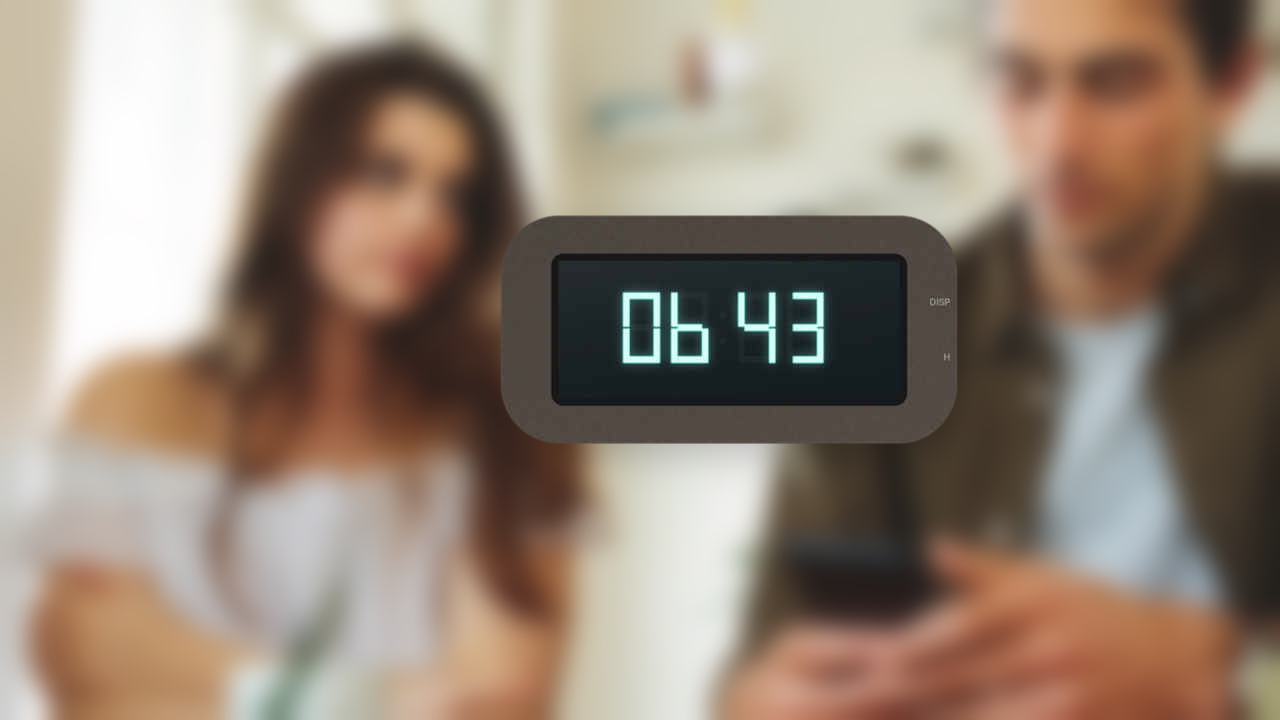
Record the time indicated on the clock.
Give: 6:43
